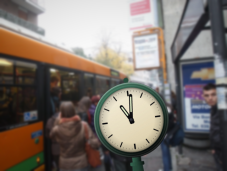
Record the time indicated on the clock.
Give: 11:01
